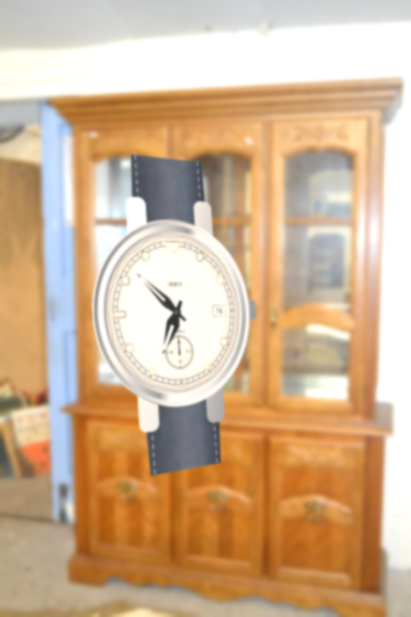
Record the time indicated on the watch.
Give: 6:52
